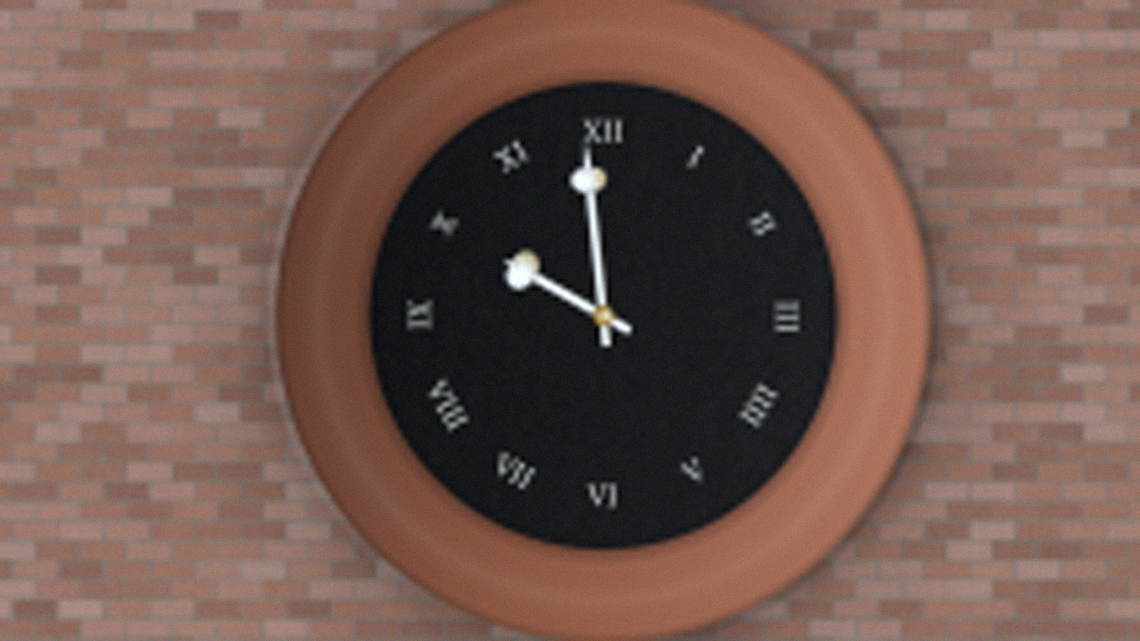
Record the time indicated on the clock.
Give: 9:59
